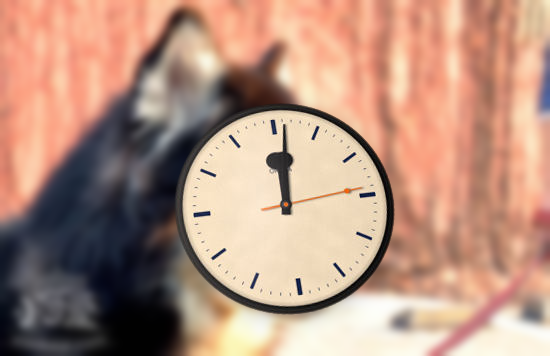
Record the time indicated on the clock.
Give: 12:01:14
